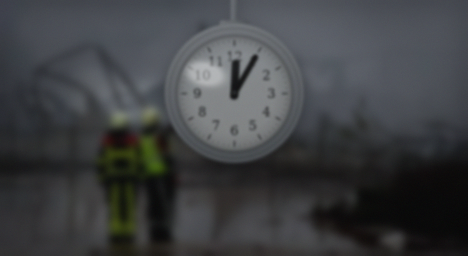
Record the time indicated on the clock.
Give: 12:05
